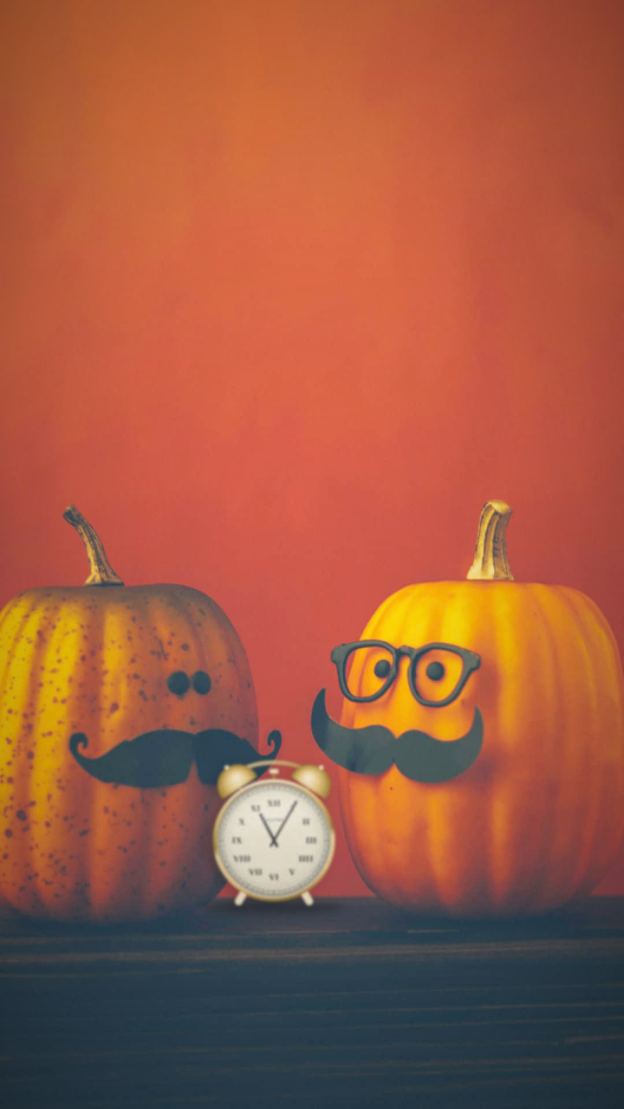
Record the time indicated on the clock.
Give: 11:05
